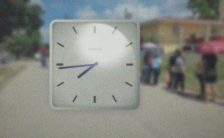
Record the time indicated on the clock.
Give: 7:44
